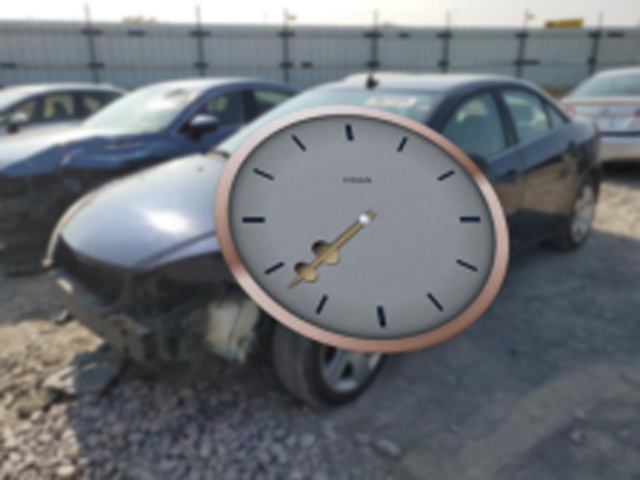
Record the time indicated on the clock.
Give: 7:38
